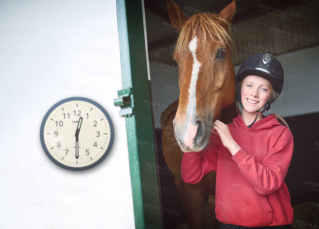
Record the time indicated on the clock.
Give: 12:30
